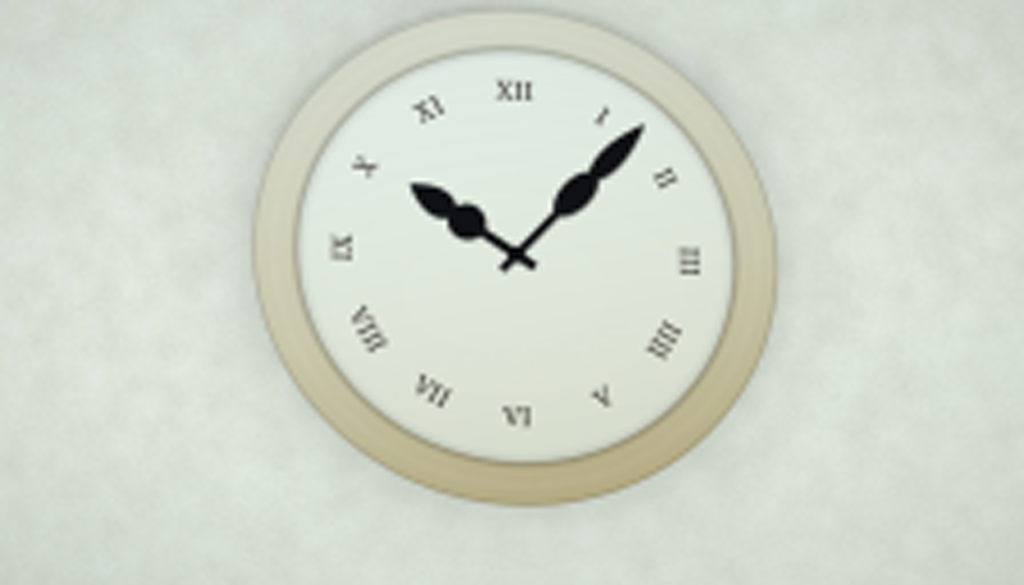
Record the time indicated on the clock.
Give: 10:07
